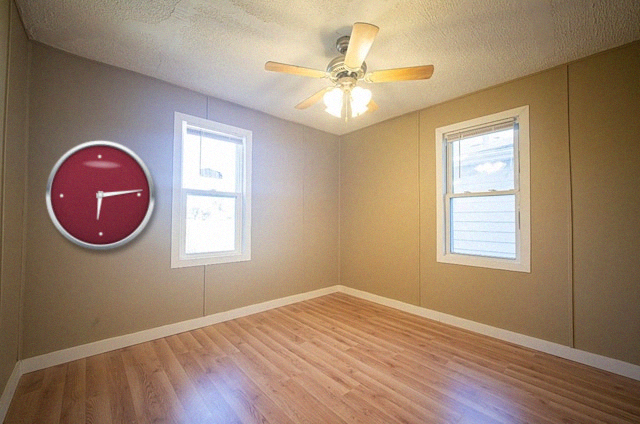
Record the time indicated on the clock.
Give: 6:14
